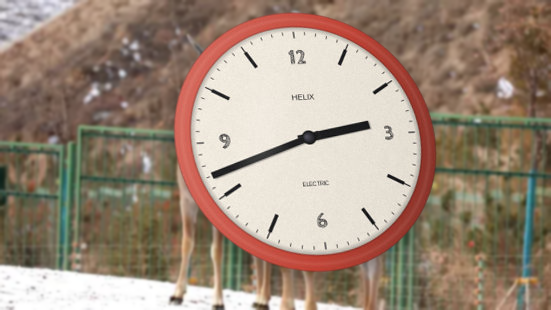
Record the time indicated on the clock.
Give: 2:42
